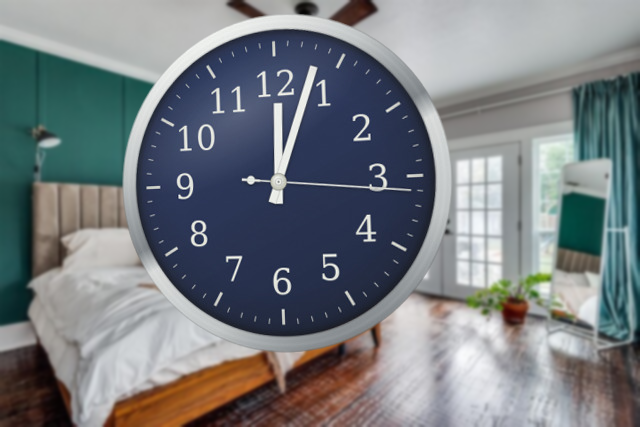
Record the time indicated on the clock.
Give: 12:03:16
